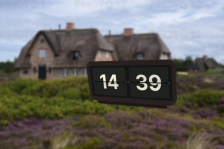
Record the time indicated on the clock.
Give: 14:39
